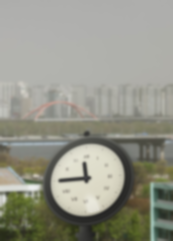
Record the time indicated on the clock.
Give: 11:45
